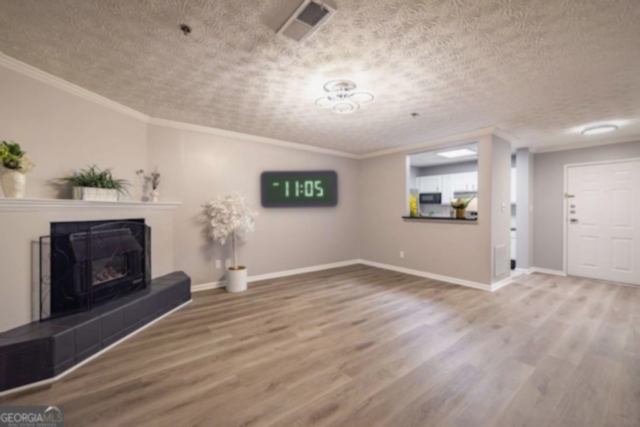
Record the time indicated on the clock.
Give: 11:05
